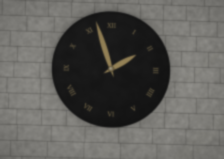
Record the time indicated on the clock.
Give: 1:57
